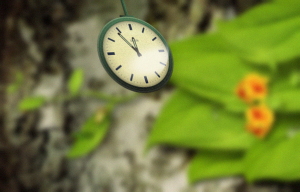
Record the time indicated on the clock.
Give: 11:54
